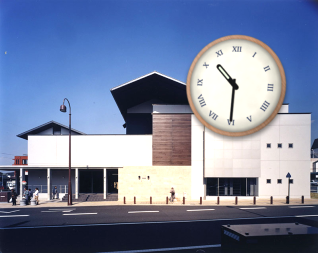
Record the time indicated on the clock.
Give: 10:30
